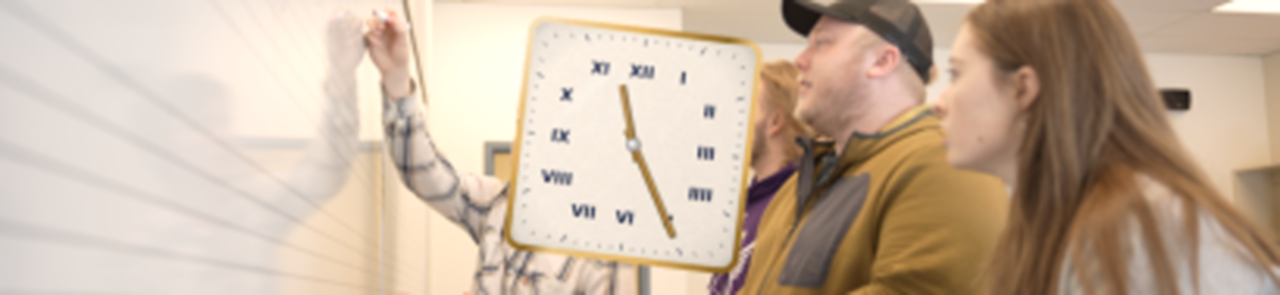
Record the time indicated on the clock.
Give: 11:25
